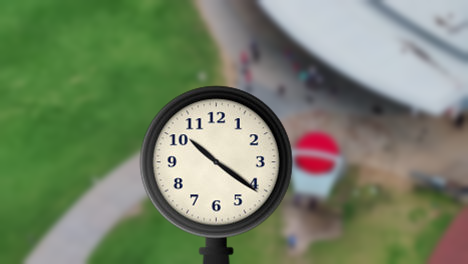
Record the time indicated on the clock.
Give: 10:21
